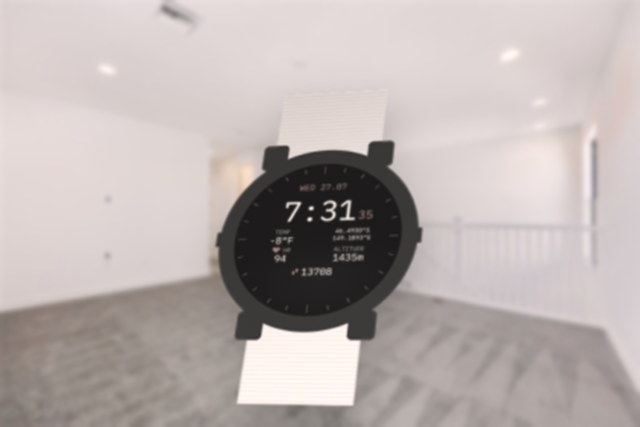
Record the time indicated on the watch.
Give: 7:31
